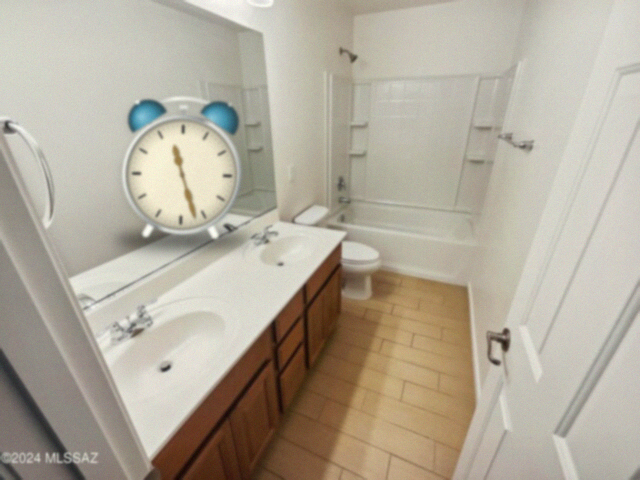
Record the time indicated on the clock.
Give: 11:27
